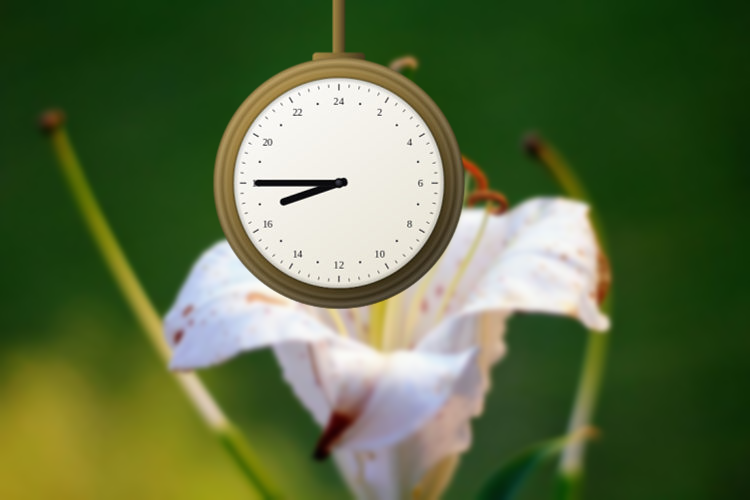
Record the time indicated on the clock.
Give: 16:45
